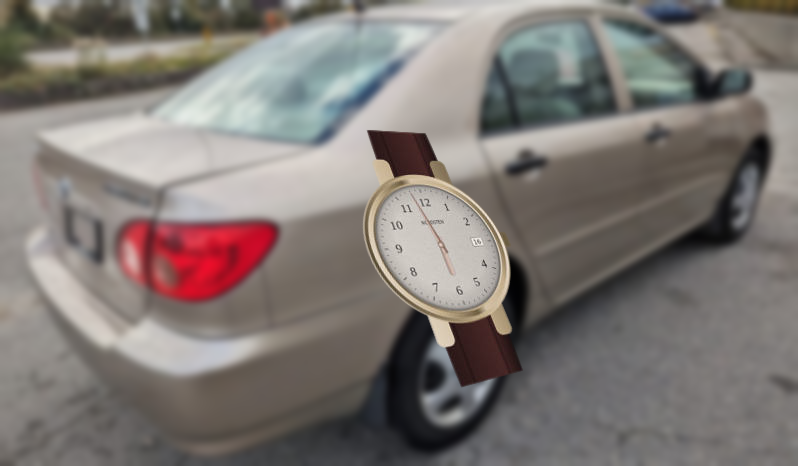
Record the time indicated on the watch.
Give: 5:58
